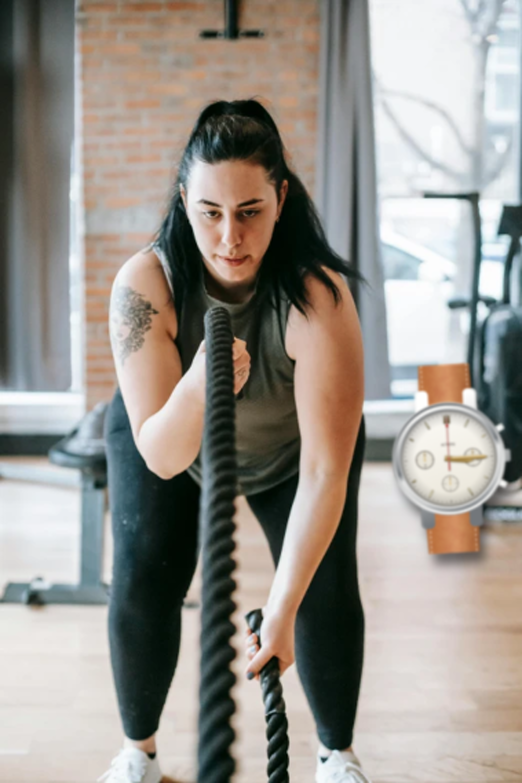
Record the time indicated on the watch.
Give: 3:15
